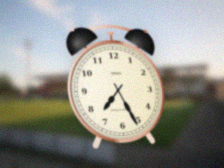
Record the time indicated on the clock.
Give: 7:26
